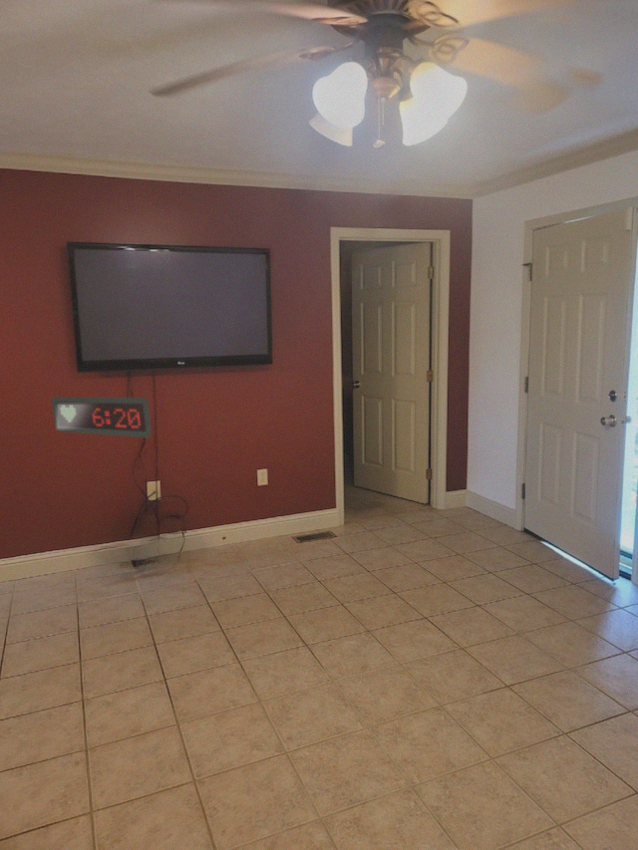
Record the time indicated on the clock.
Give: 6:20
